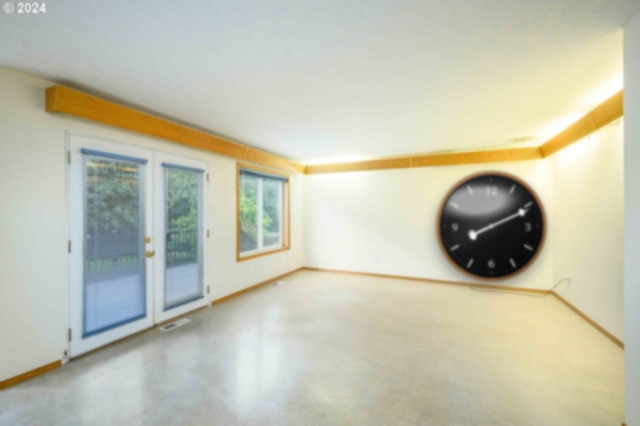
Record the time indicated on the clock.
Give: 8:11
